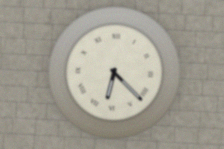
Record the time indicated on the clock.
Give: 6:22
